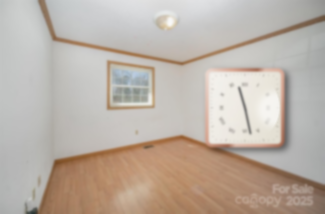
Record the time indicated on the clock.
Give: 11:28
